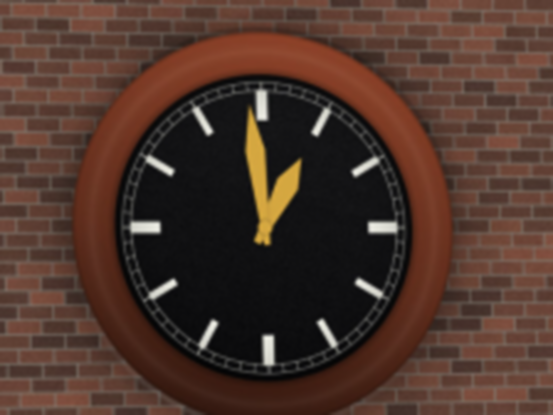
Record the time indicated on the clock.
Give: 12:59
